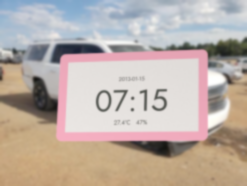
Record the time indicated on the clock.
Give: 7:15
